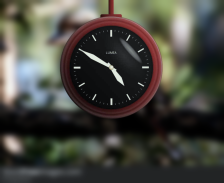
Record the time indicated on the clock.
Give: 4:50
